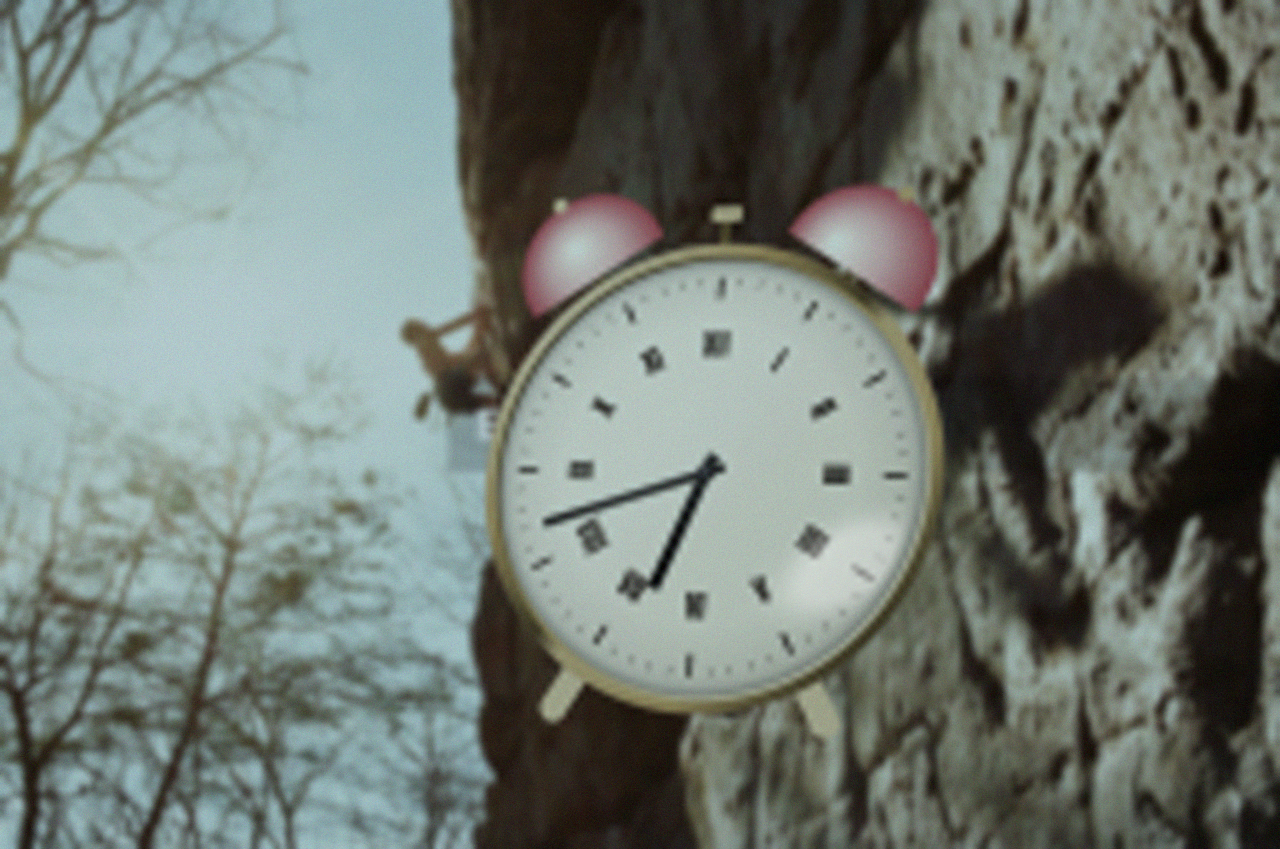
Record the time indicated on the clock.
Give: 6:42
